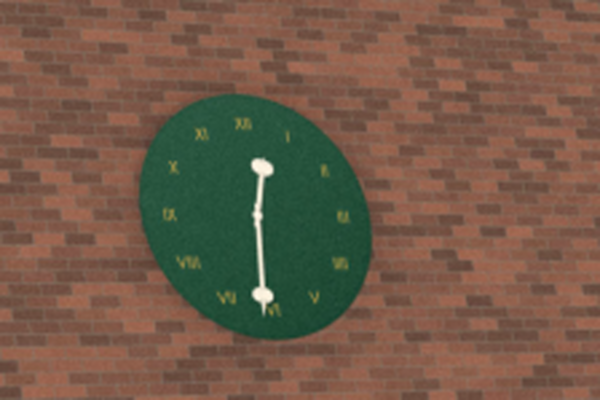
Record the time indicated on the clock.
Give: 12:31
